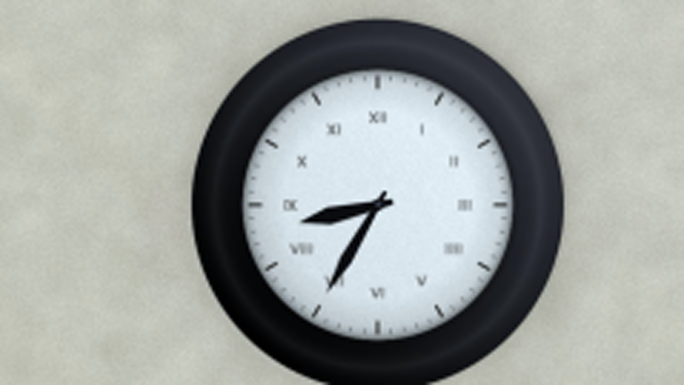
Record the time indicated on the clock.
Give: 8:35
